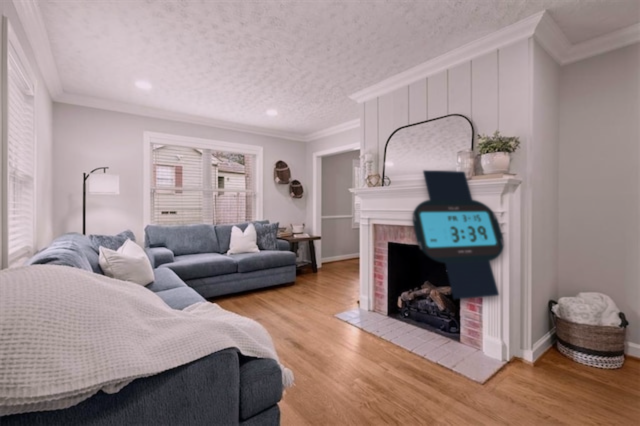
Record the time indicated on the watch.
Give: 3:39
